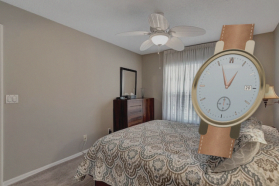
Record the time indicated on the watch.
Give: 12:56
